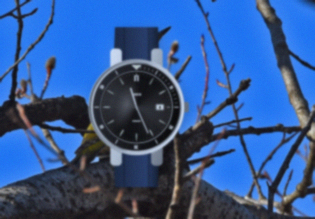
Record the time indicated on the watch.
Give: 11:26
